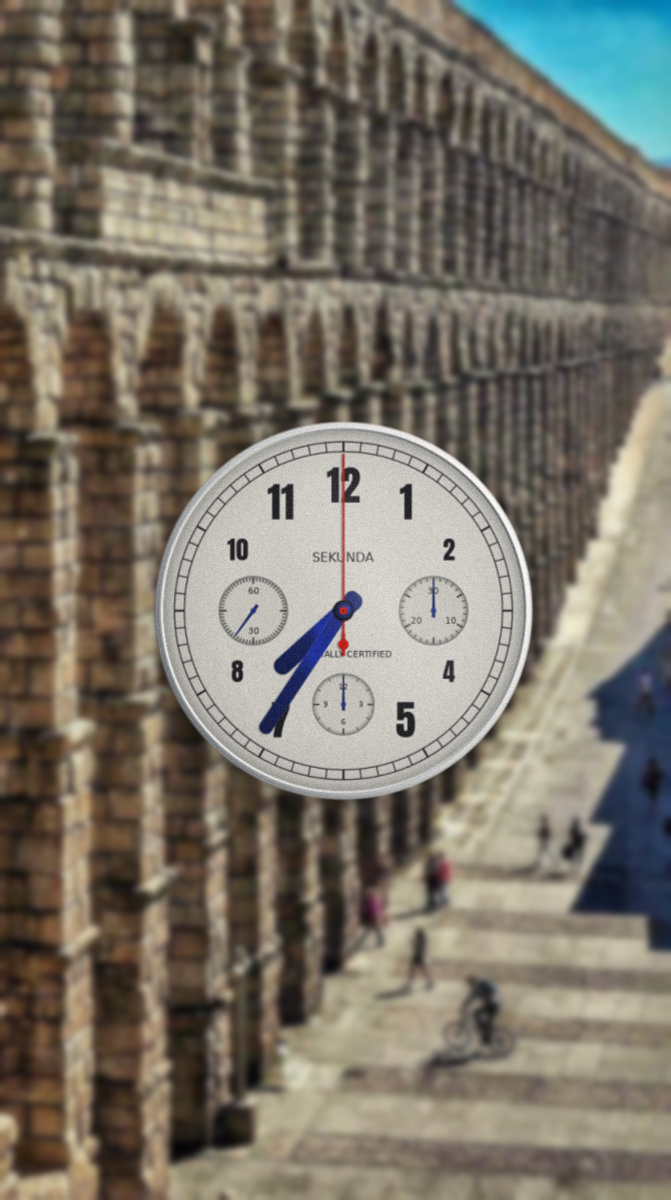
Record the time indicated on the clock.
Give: 7:35:36
